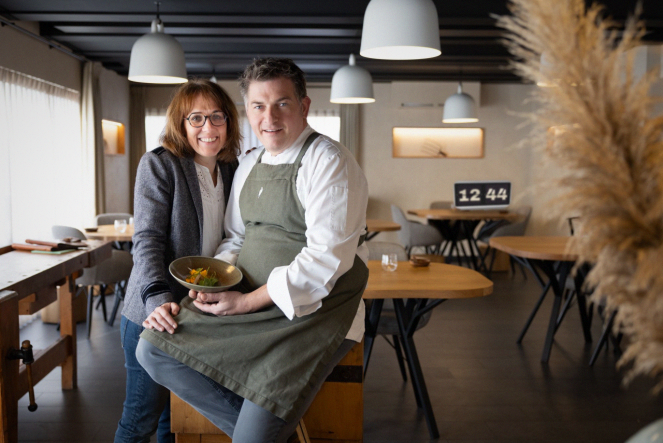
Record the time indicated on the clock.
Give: 12:44
